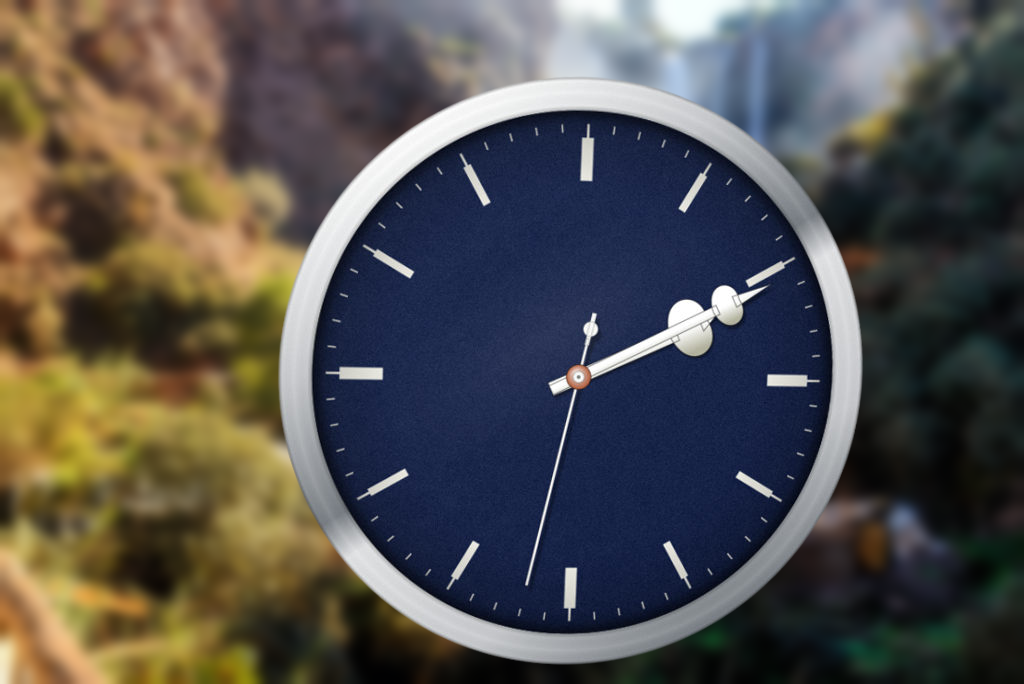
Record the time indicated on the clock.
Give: 2:10:32
